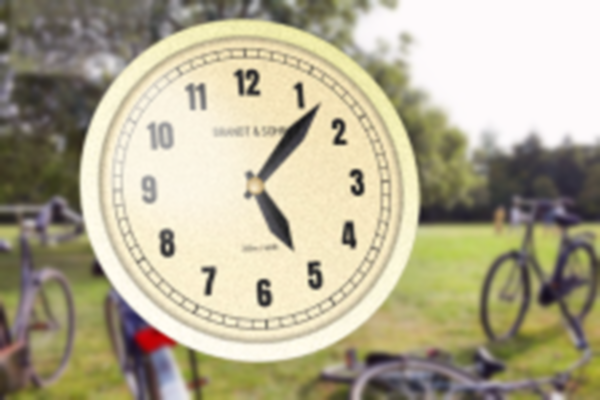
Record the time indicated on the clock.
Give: 5:07
